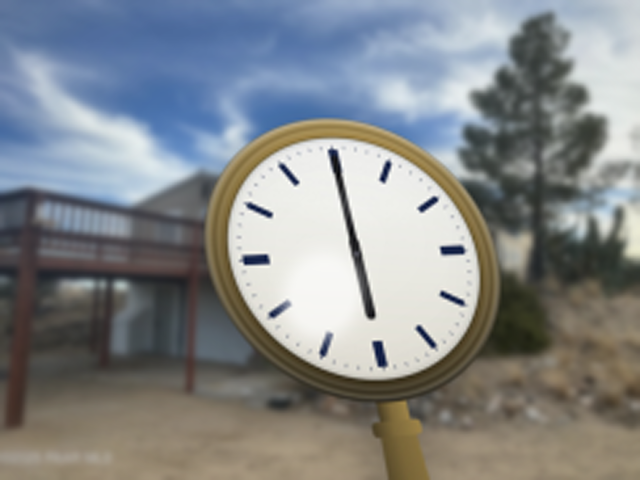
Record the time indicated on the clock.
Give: 6:00
